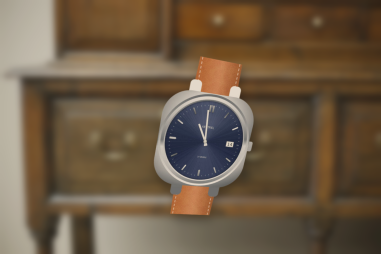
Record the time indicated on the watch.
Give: 10:59
